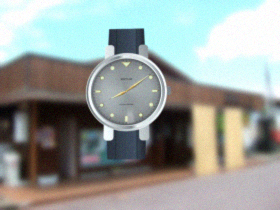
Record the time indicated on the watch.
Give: 8:09
